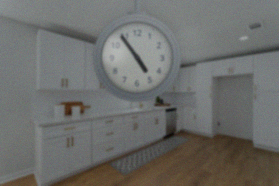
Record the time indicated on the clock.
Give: 4:54
